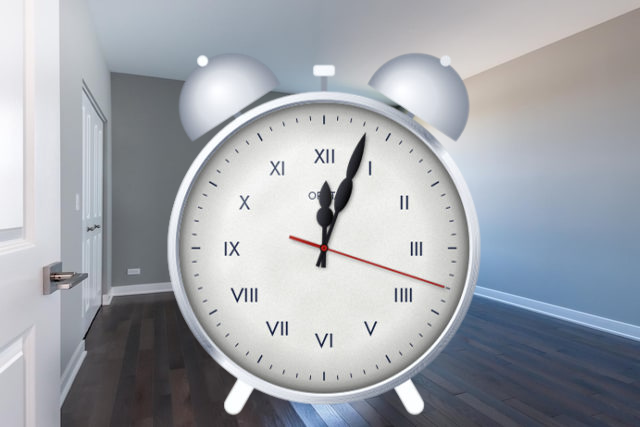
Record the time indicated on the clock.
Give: 12:03:18
